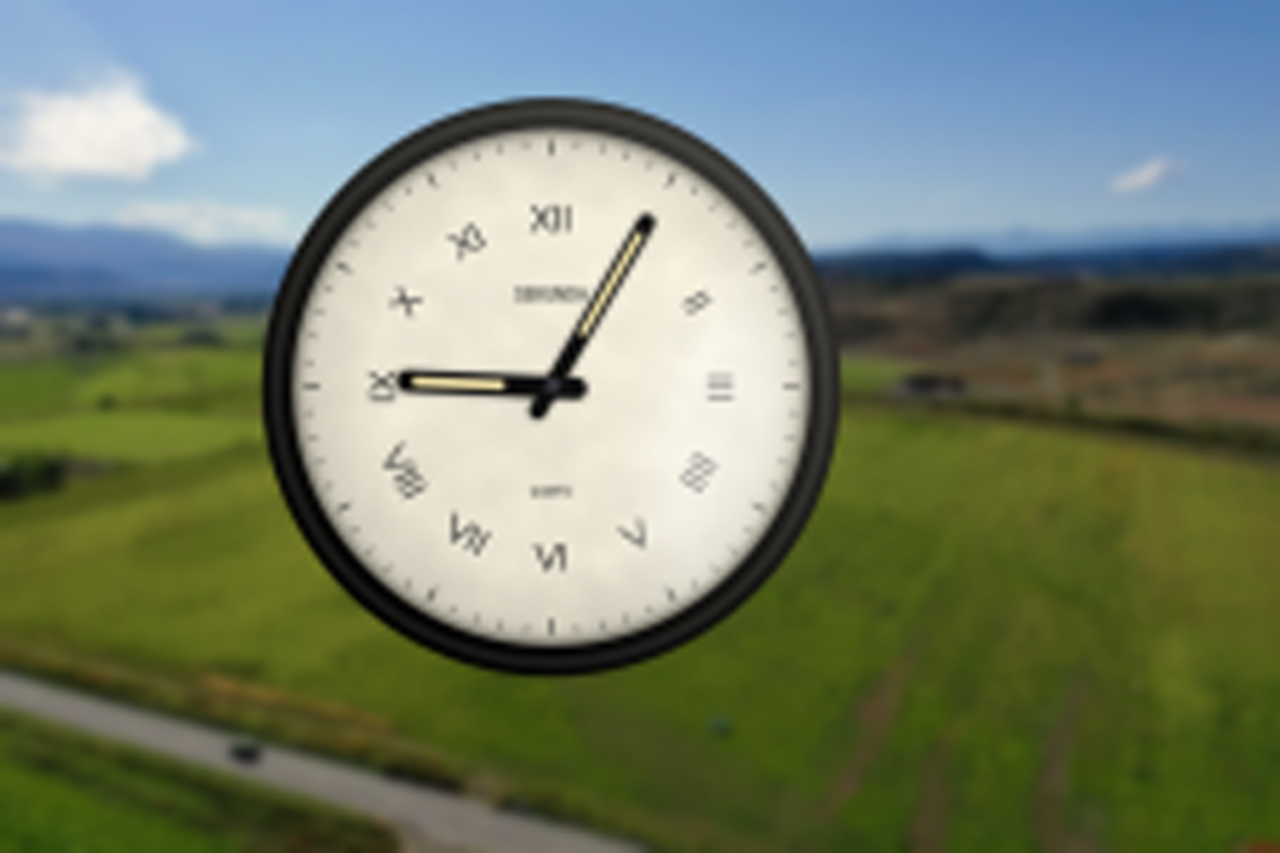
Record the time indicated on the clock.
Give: 9:05
